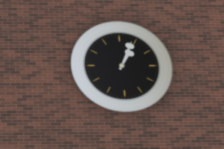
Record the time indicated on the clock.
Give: 1:04
